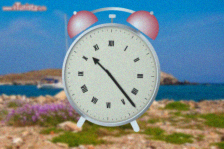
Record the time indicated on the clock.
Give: 10:23
